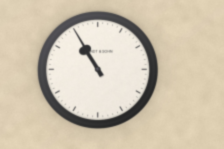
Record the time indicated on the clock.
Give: 10:55
